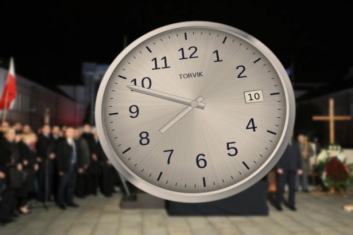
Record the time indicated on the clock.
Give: 7:49
